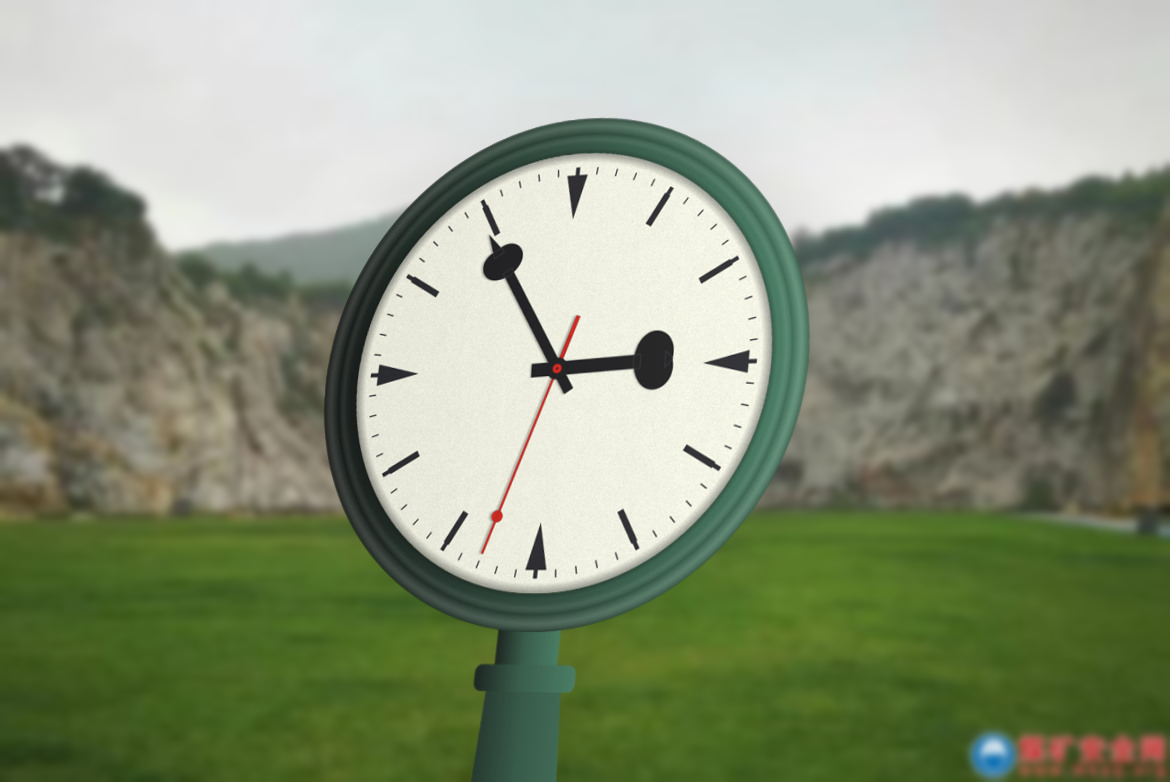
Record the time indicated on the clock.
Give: 2:54:33
